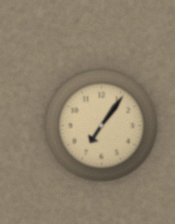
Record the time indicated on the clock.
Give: 7:06
